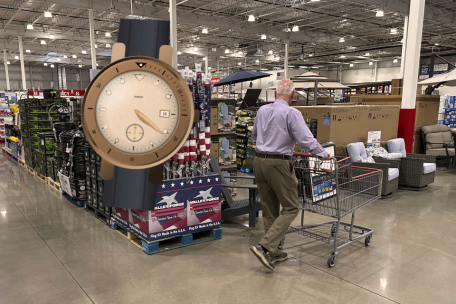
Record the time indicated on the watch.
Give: 4:21
